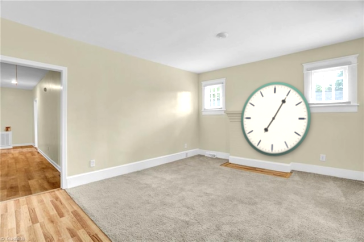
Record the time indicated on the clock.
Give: 7:05
